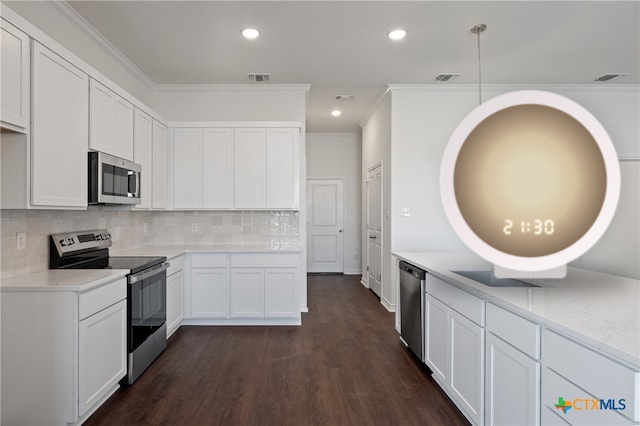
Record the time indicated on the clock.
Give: 21:30
